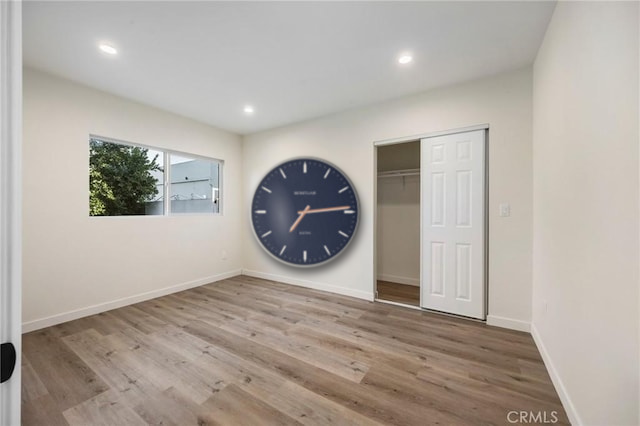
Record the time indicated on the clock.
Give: 7:14
